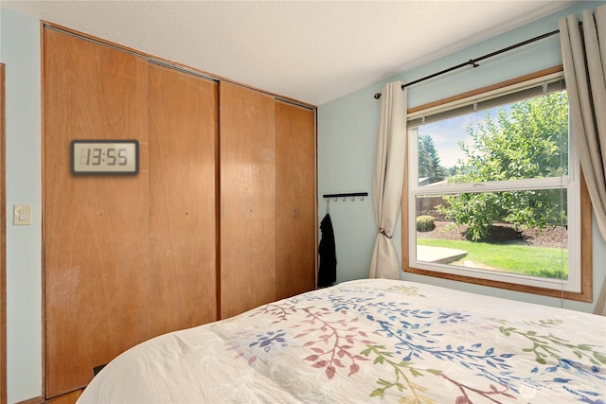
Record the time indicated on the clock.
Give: 13:55
